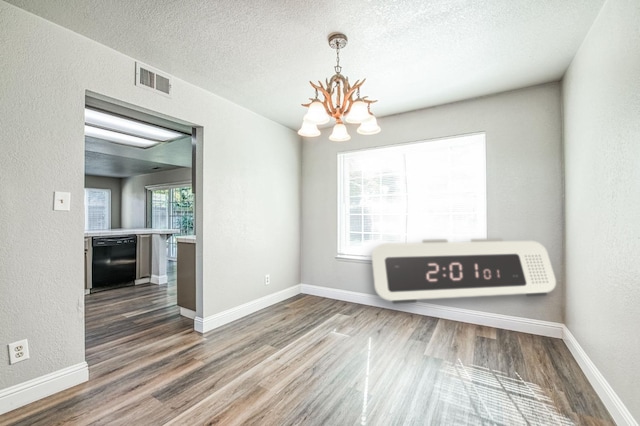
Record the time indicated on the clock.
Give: 2:01:01
